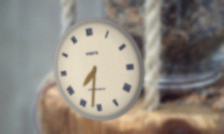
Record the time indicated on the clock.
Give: 7:32
